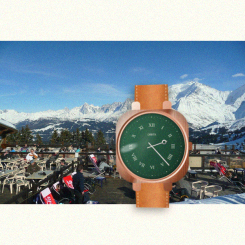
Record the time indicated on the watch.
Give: 2:23
